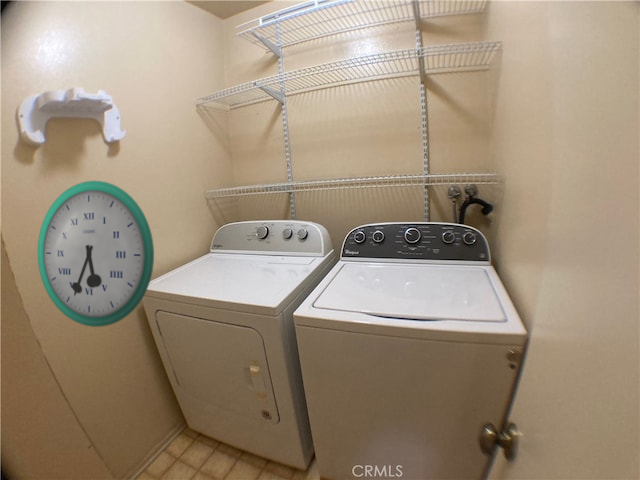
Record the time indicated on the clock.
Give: 5:34
